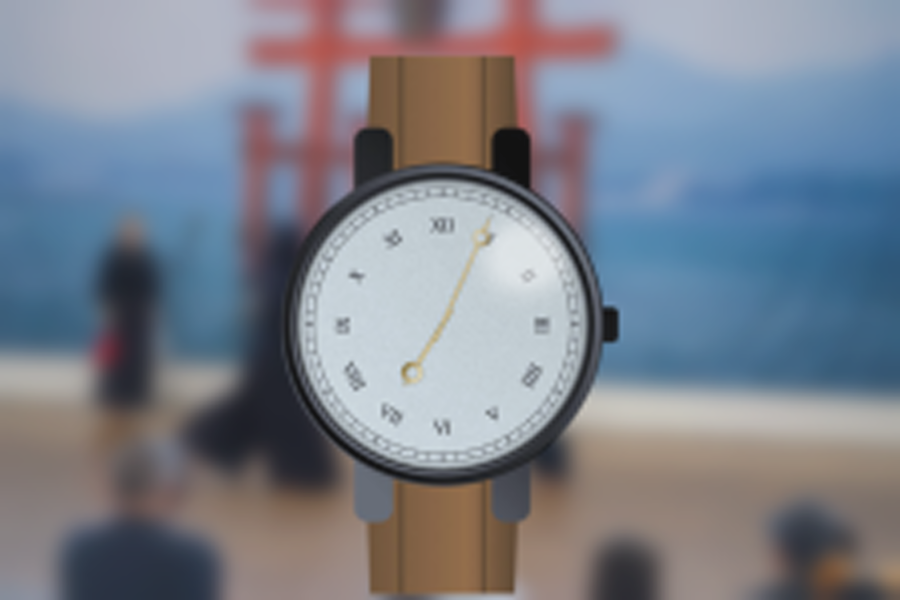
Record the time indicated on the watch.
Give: 7:04
